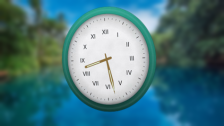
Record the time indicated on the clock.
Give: 8:28
